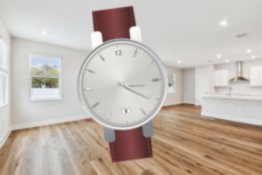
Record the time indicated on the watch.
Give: 3:21
